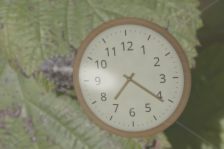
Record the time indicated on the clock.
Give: 7:21
